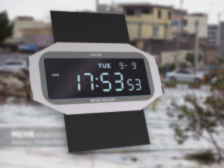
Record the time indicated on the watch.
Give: 17:53:53
